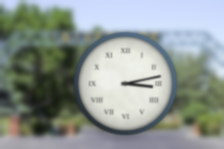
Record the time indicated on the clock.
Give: 3:13
